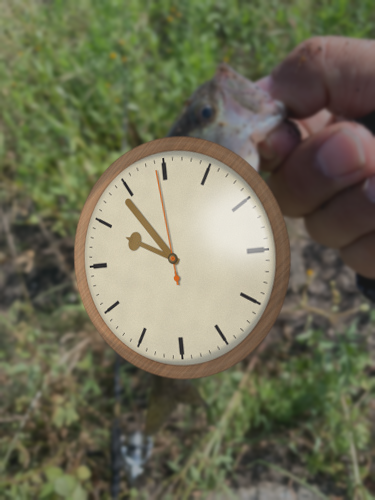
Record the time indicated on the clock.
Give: 9:53:59
